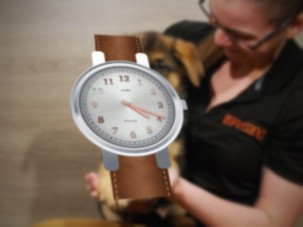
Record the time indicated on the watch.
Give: 4:19
